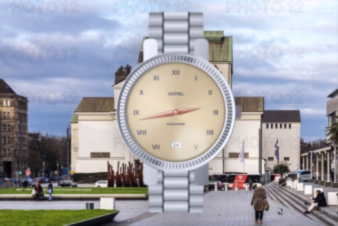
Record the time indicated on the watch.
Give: 2:43
